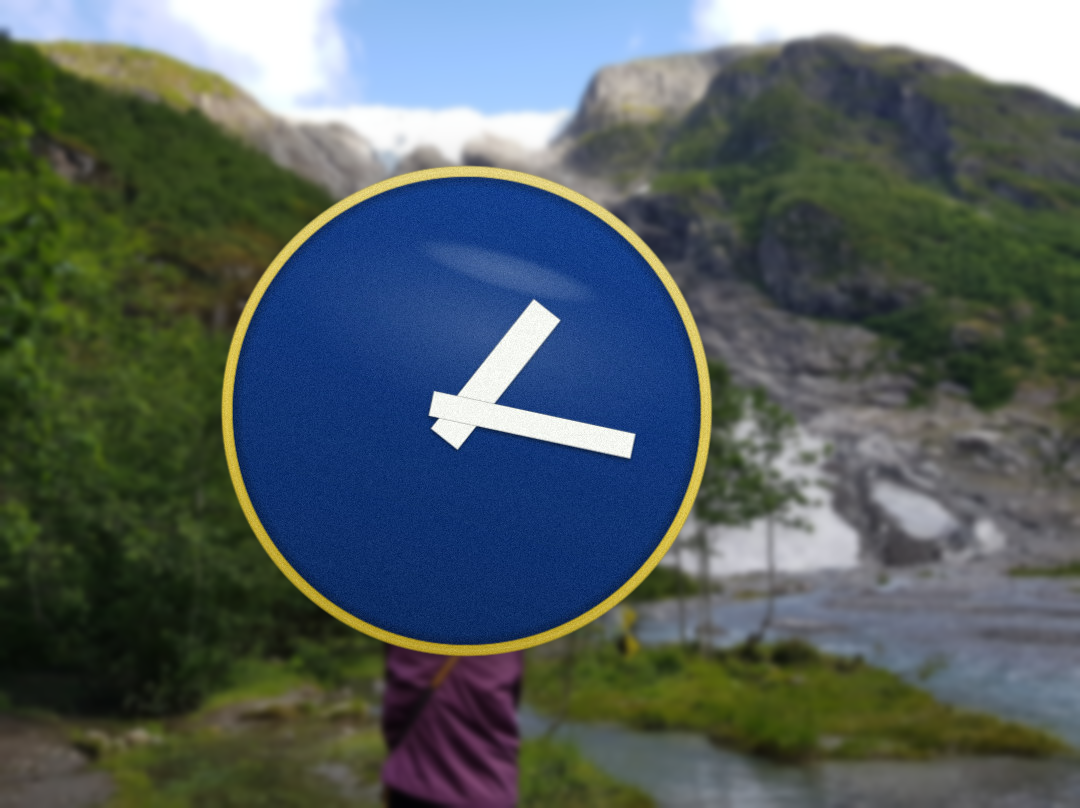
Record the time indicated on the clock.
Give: 1:17
